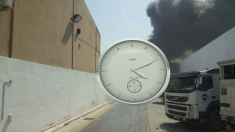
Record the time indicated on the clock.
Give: 4:11
